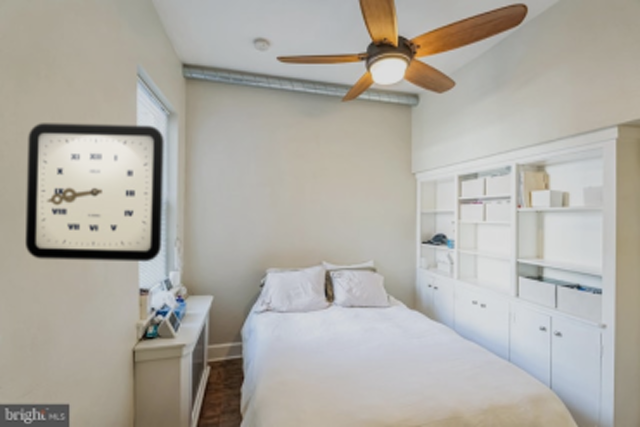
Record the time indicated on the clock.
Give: 8:43
